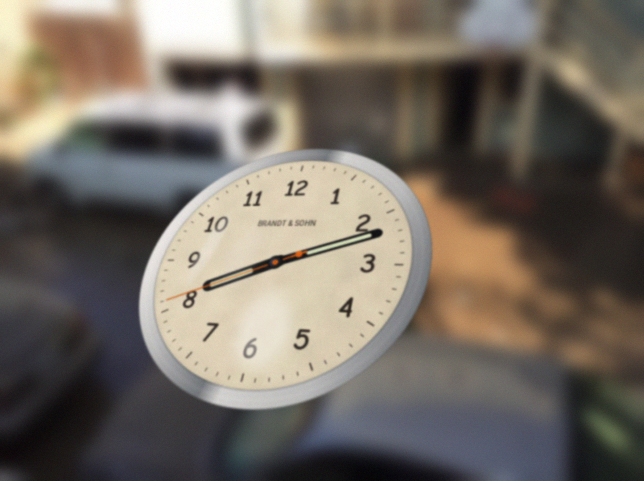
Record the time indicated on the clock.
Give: 8:11:41
